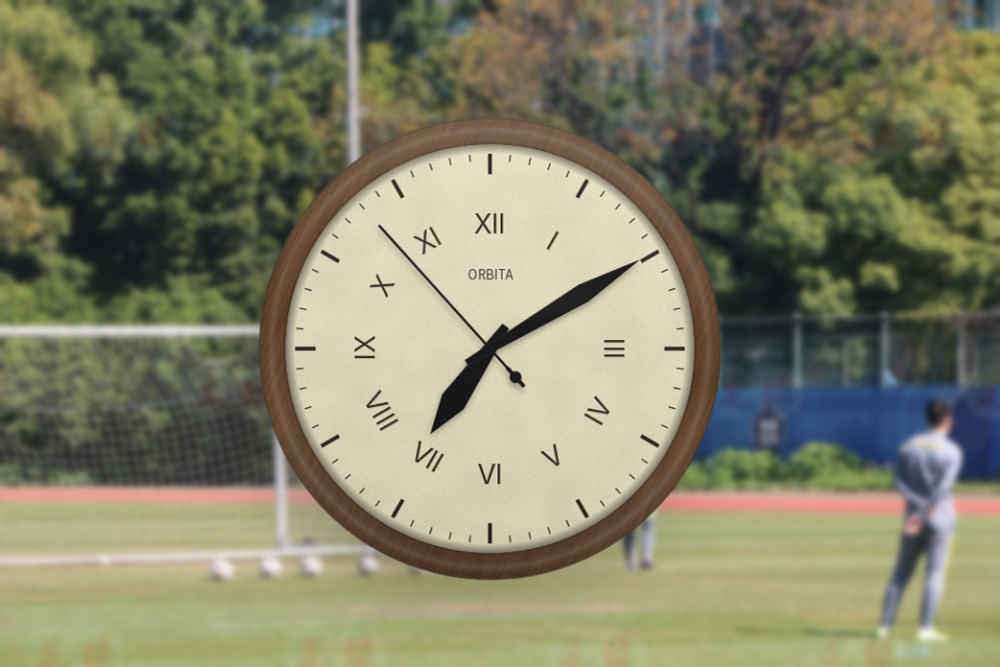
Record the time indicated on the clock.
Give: 7:09:53
